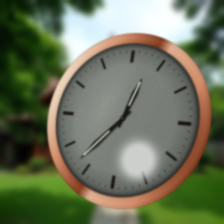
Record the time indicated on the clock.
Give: 12:37
